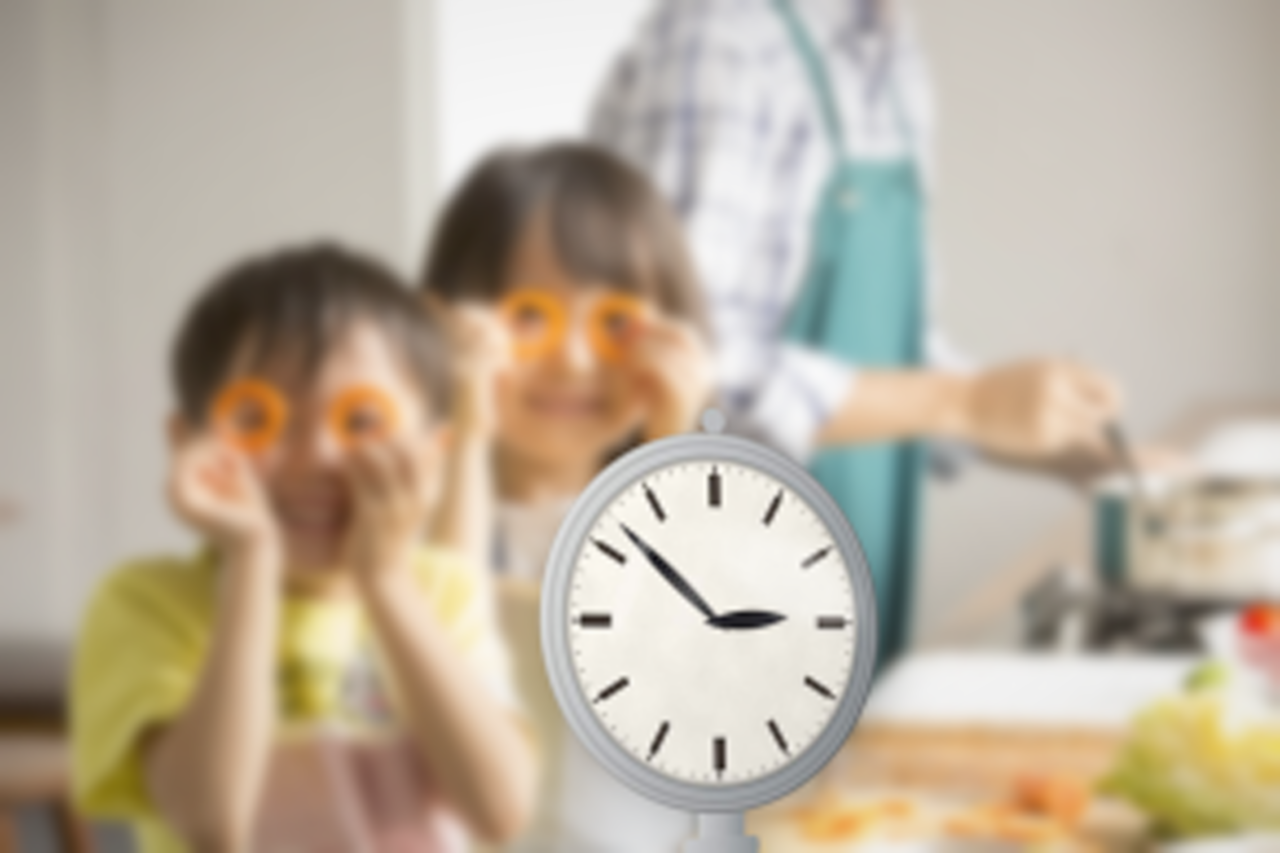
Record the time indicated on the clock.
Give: 2:52
